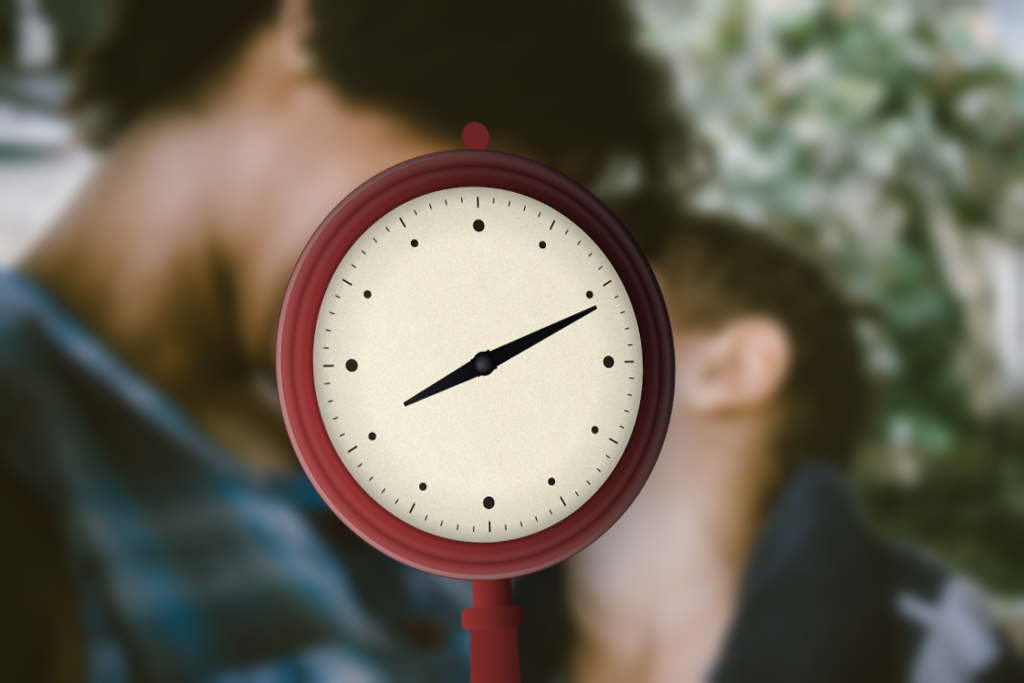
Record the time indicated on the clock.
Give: 8:11
